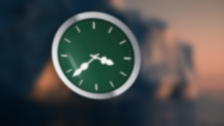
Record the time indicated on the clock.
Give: 3:38
